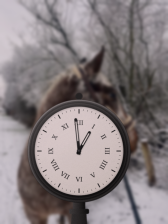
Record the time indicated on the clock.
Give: 12:59
